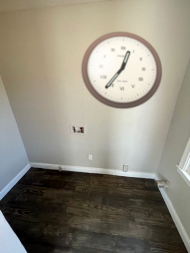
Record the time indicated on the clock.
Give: 12:36
